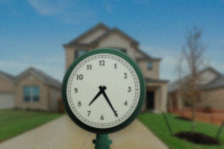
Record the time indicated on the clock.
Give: 7:25
